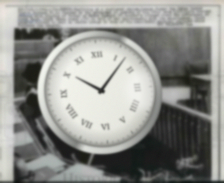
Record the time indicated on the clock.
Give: 10:07
